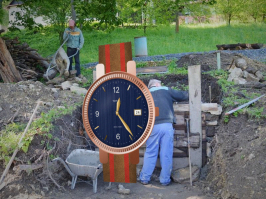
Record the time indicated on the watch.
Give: 12:24
